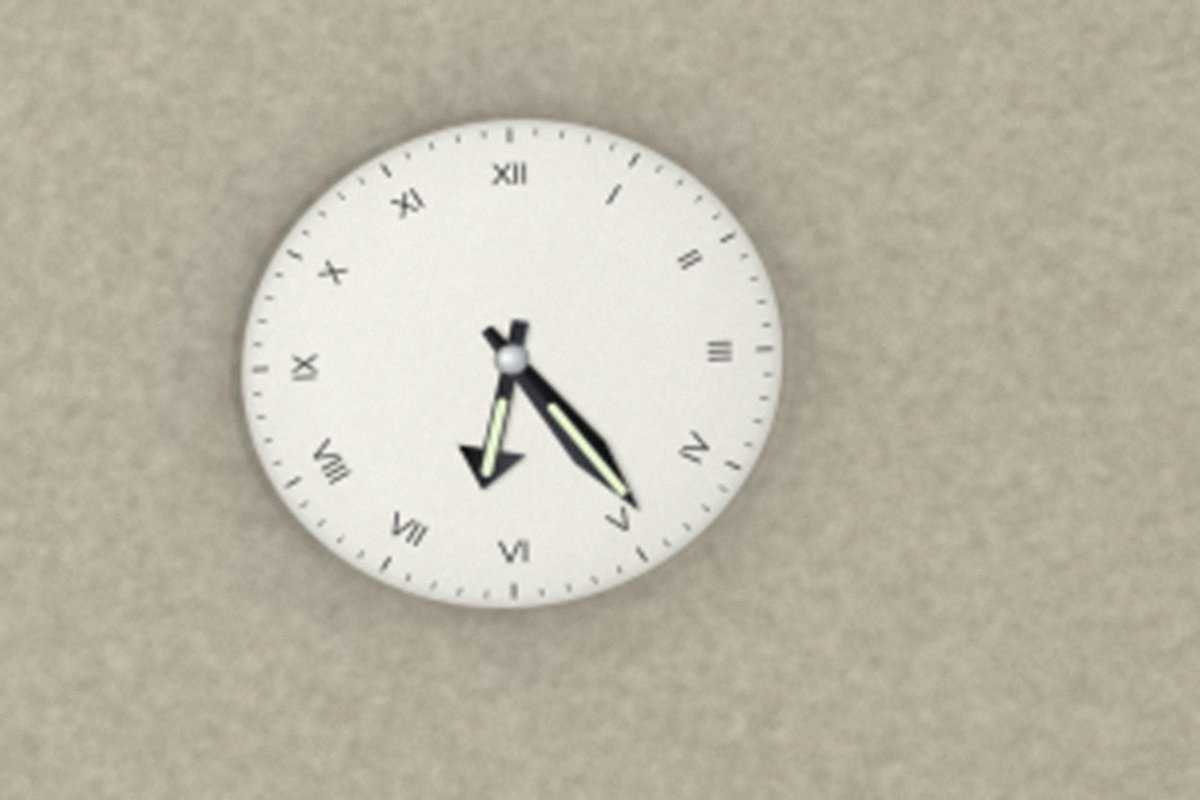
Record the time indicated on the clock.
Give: 6:24
